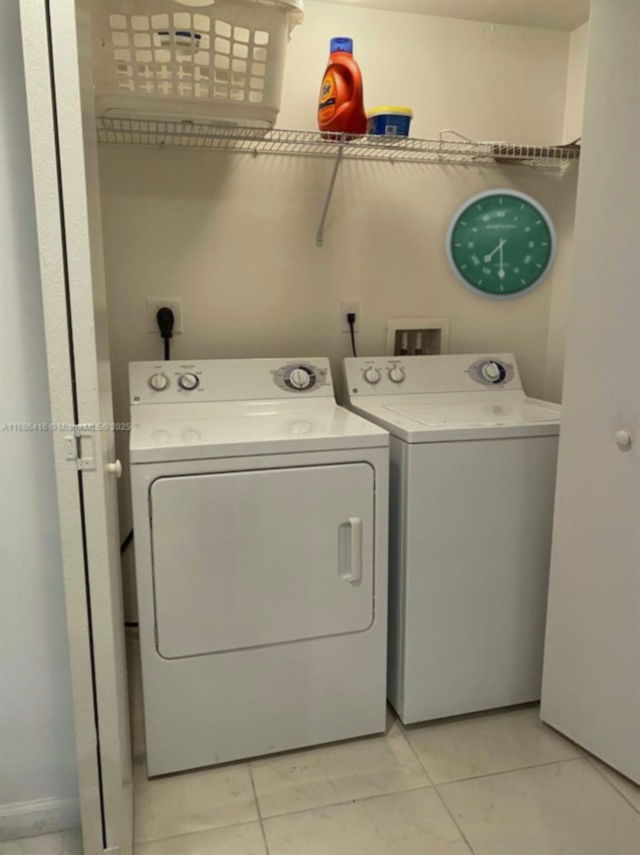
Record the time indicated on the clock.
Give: 7:30
